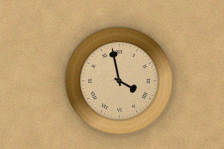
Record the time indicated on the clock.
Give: 3:58
